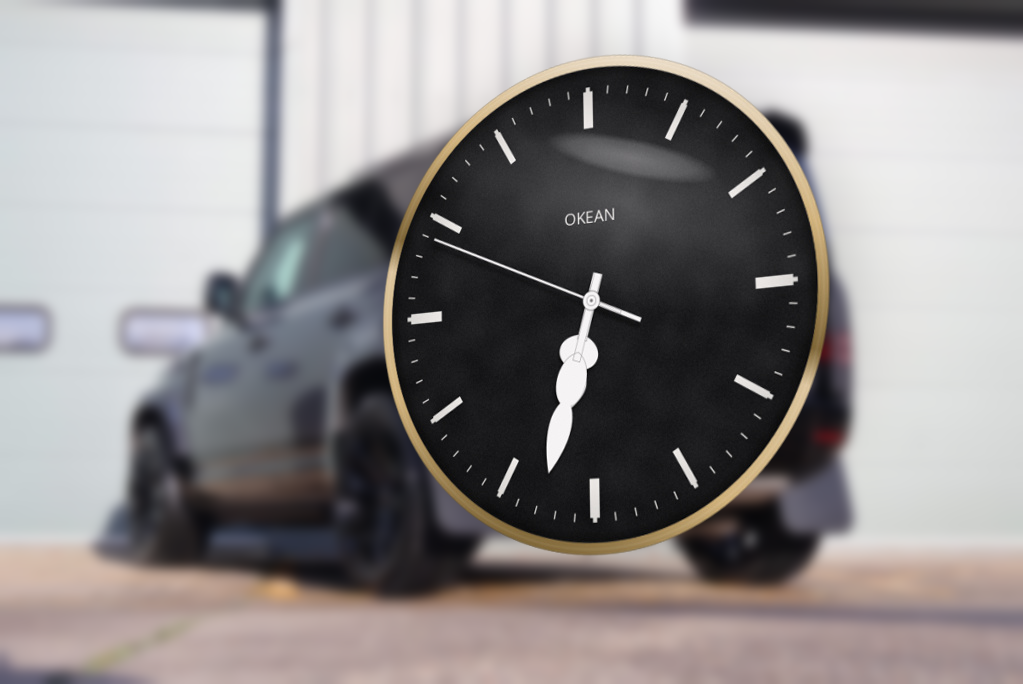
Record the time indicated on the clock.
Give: 6:32:49
